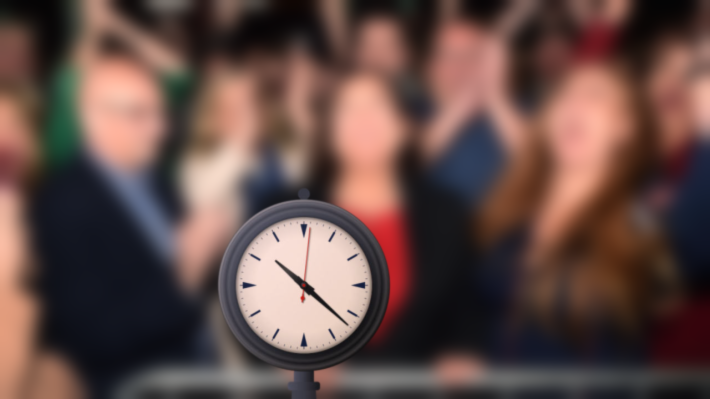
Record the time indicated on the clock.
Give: 10:22:01
